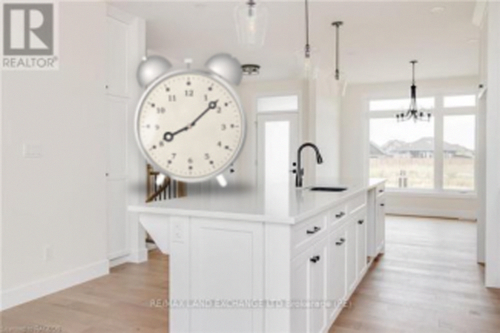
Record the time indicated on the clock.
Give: 8:08
